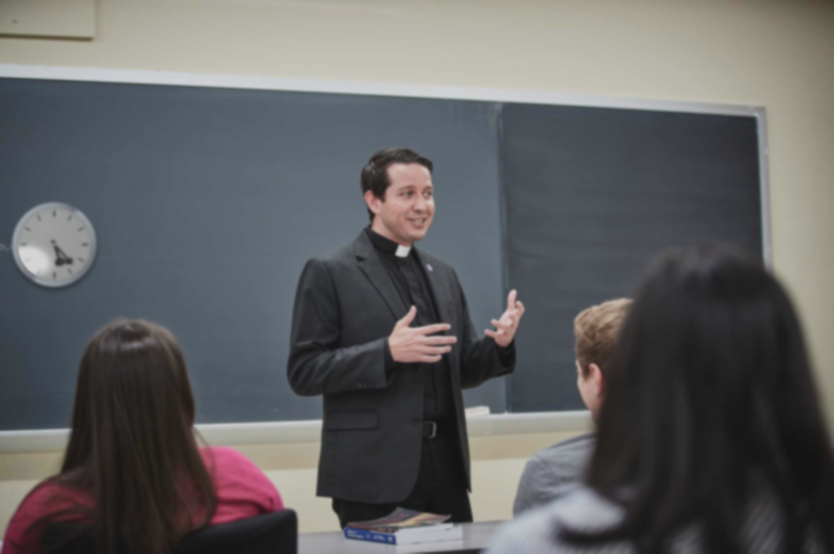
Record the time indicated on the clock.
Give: 5:23
